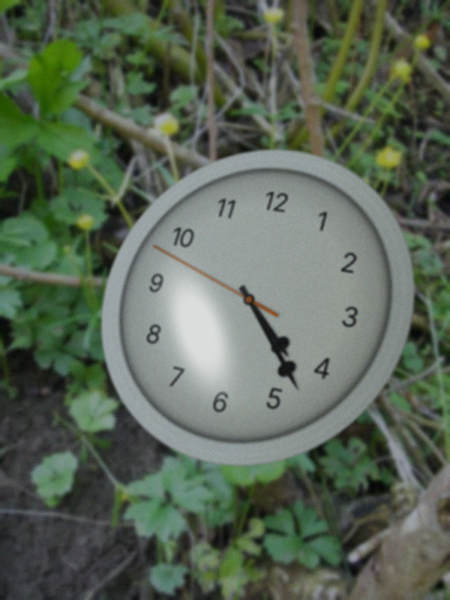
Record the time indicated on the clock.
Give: 4:22:48
